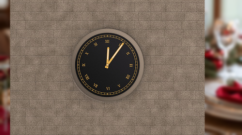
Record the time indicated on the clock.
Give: 12:06
